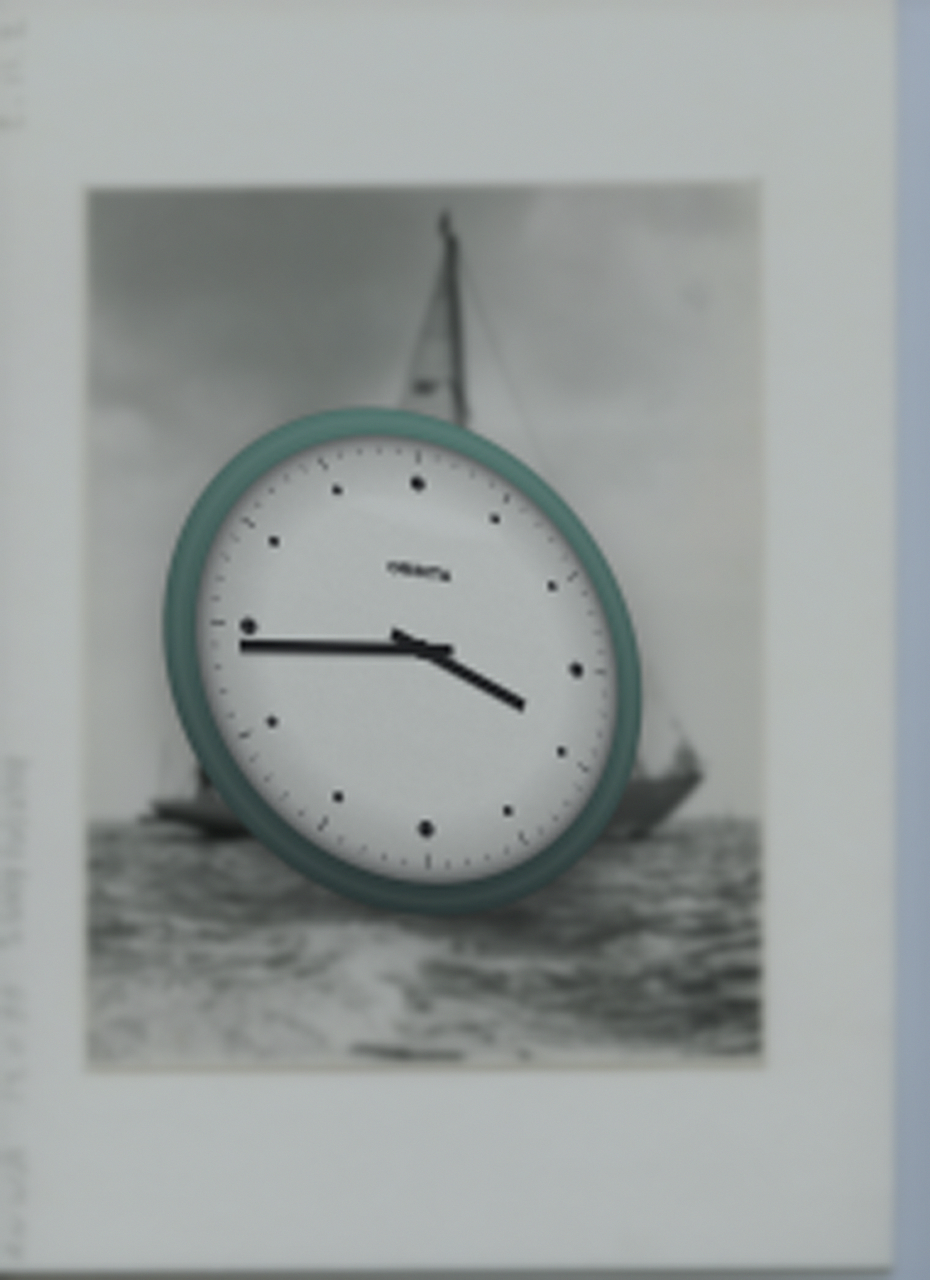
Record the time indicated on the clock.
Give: 3:44
